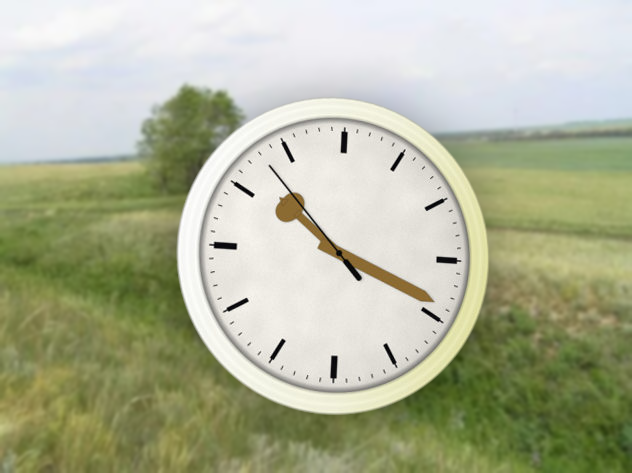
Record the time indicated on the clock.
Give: 10:18:53
